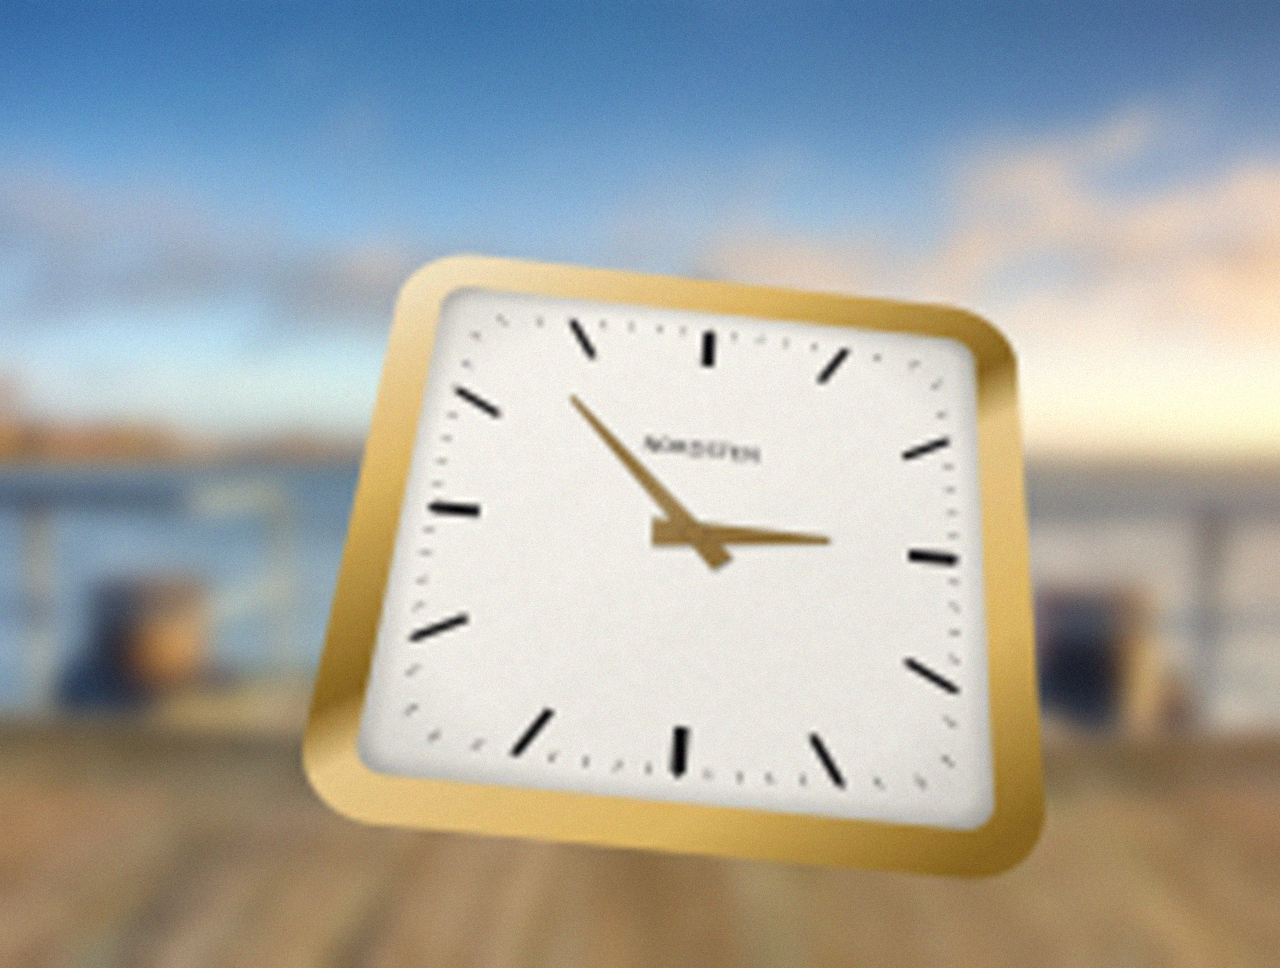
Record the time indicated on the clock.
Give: 2:53
